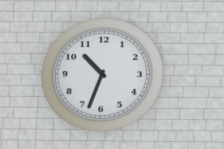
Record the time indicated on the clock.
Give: 10:33
